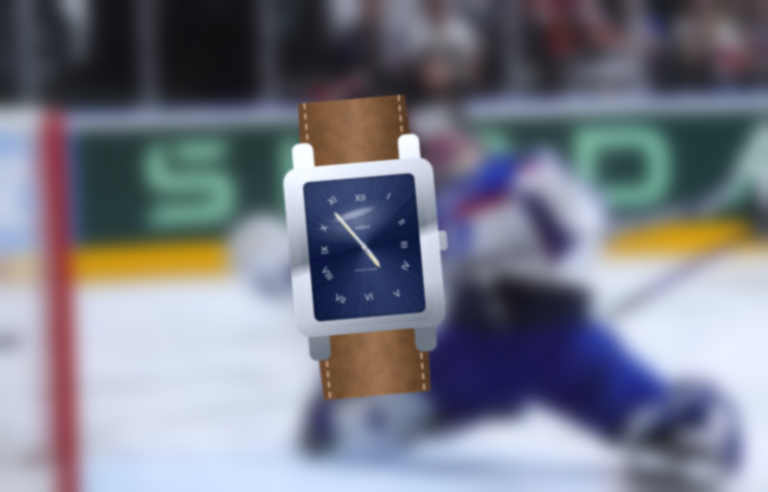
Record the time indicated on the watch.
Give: 4:54
